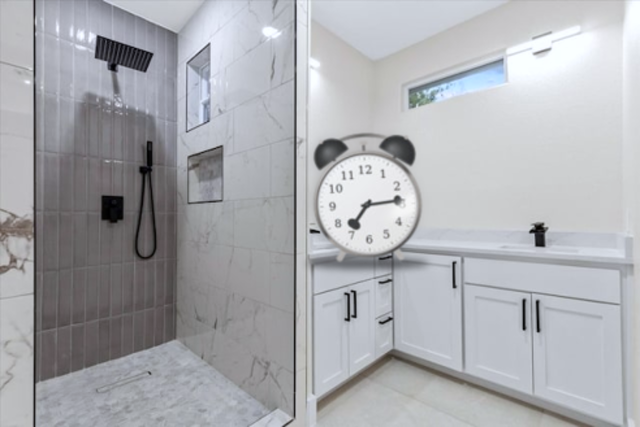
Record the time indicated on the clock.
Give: 7:14
